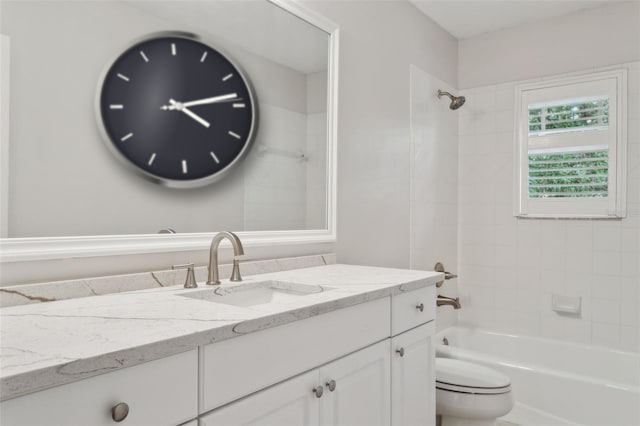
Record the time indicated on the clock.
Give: 4:13:14
